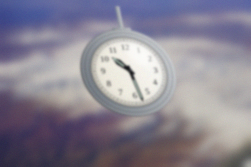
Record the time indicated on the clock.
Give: 10:28
